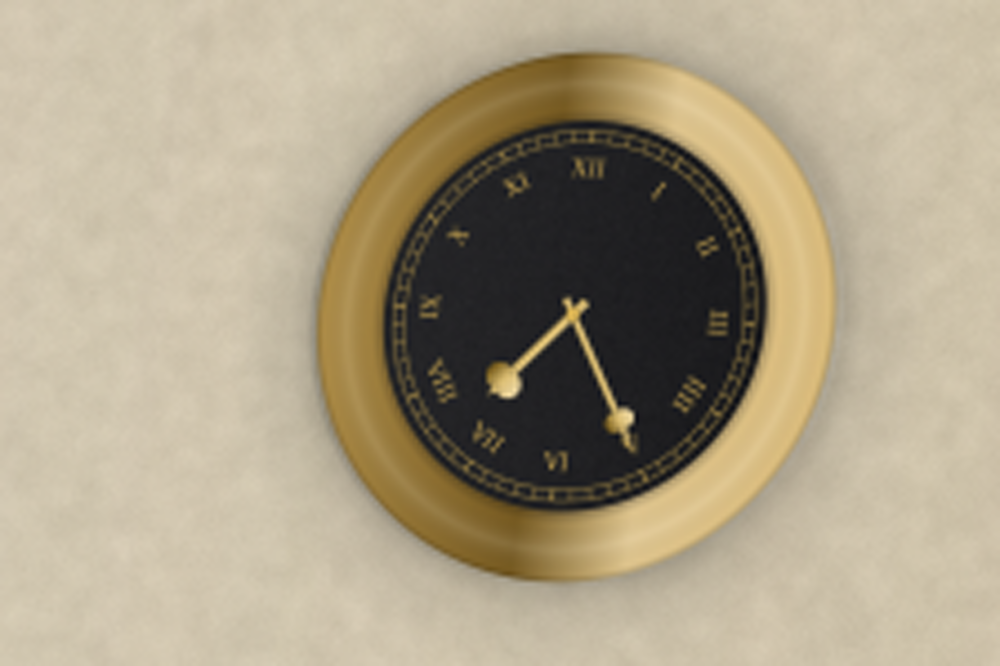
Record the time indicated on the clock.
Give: 7:25
